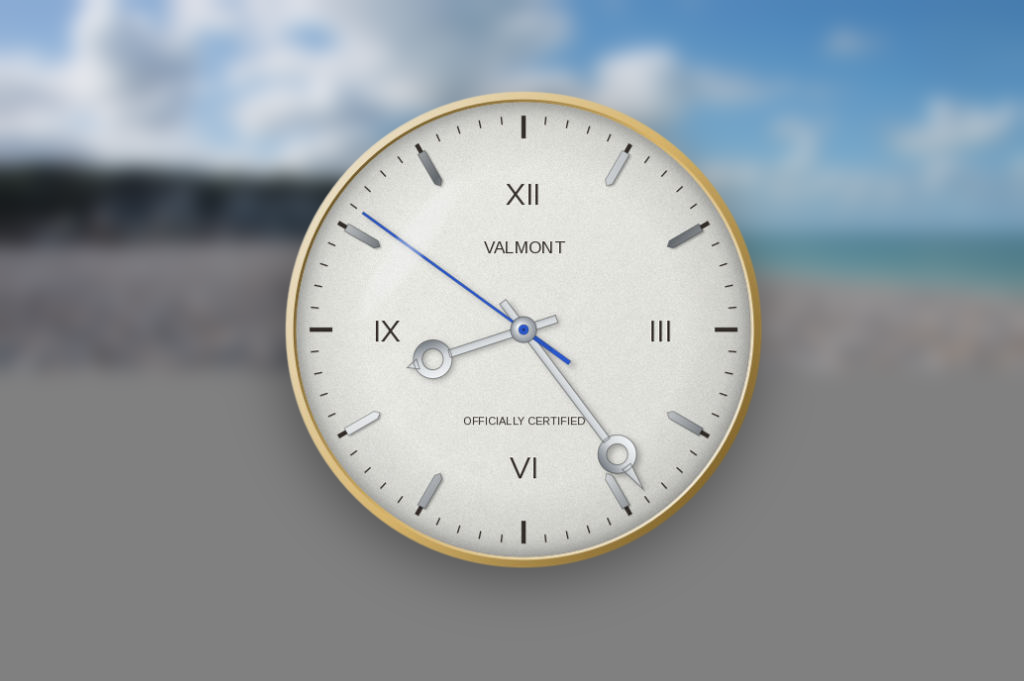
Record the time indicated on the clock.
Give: 8:23:51
